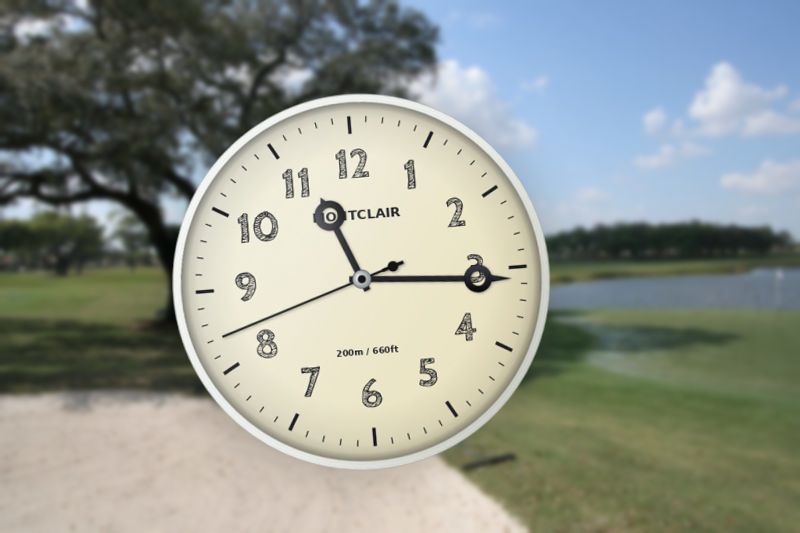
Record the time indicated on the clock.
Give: 11:15:42
